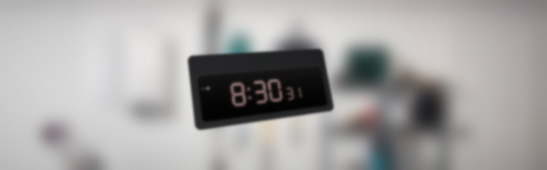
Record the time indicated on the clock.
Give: 8:30:31
